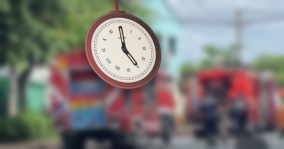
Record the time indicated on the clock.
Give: 5:00
